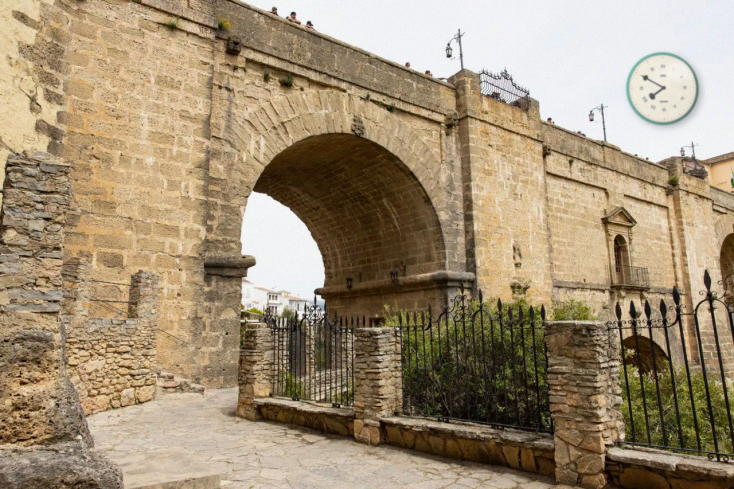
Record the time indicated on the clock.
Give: 7:50
